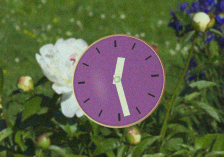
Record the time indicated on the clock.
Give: 12:28
